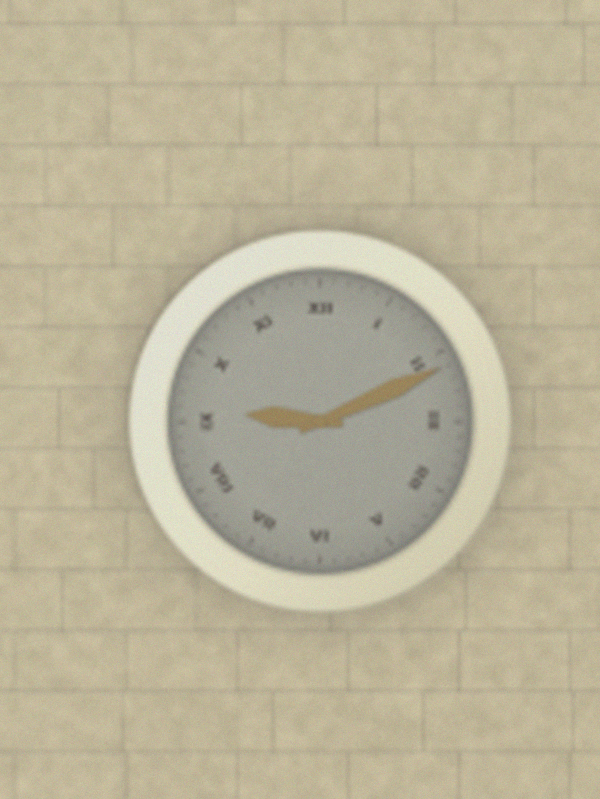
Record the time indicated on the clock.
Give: 9:11
